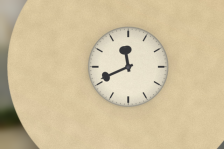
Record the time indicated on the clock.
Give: 11:41
